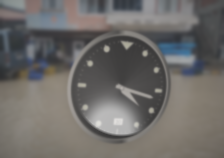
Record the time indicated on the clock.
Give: 4:17
